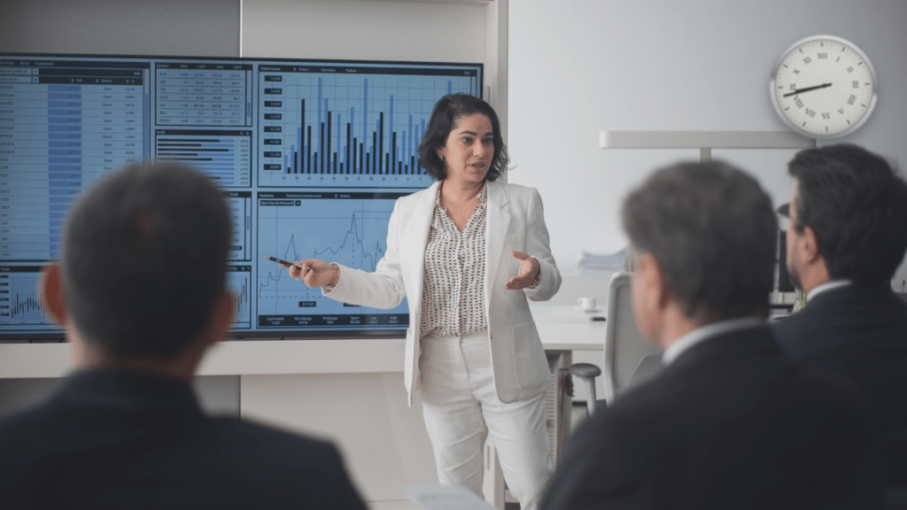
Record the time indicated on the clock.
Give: 8:43
